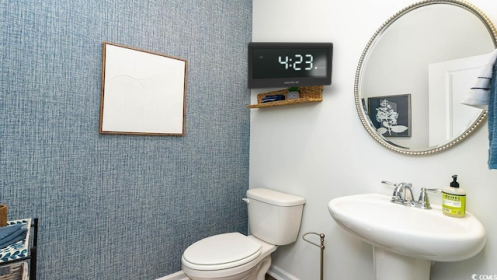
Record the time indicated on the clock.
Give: 4:23
